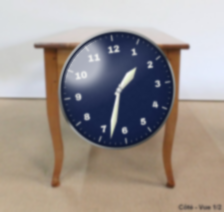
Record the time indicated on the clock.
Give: 1:33
